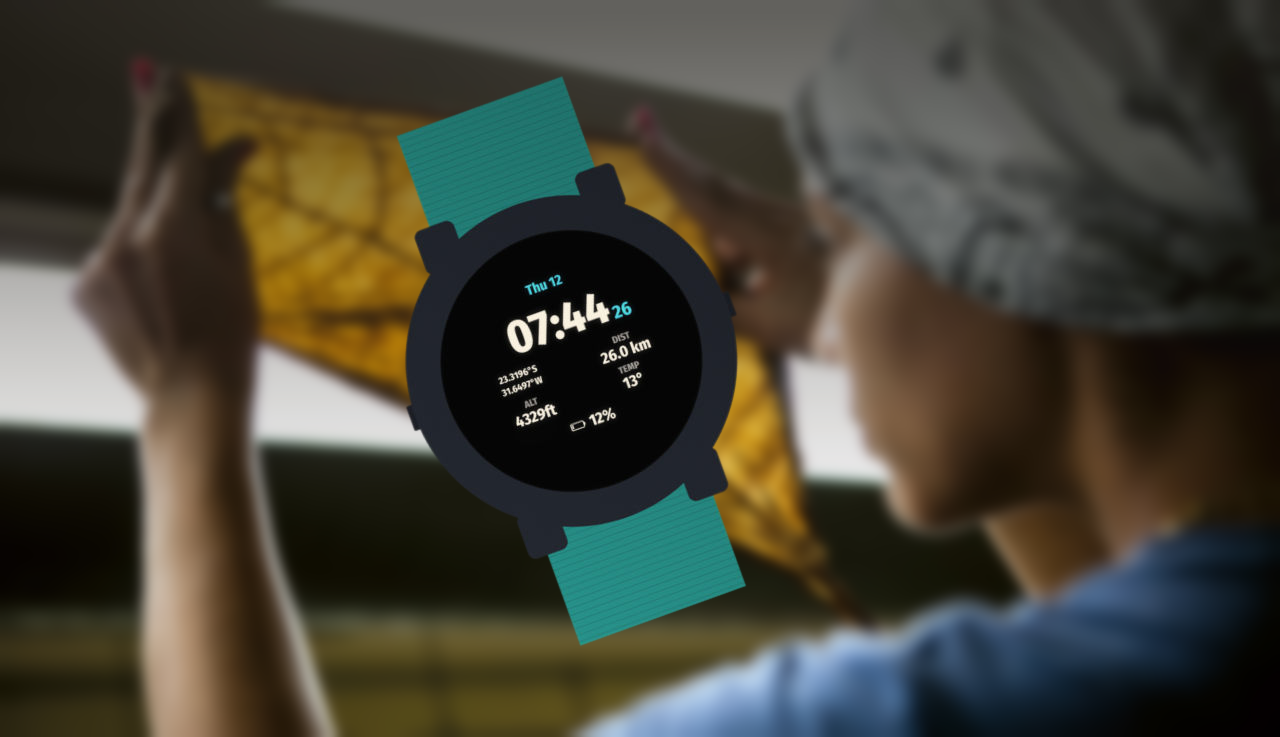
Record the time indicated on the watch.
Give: 7:44:26
